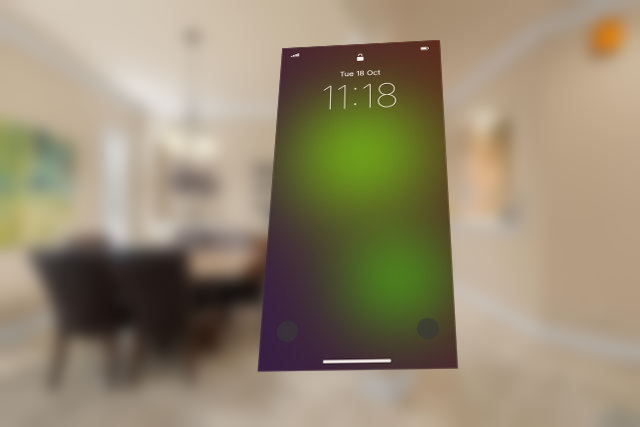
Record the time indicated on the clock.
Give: 11:18
